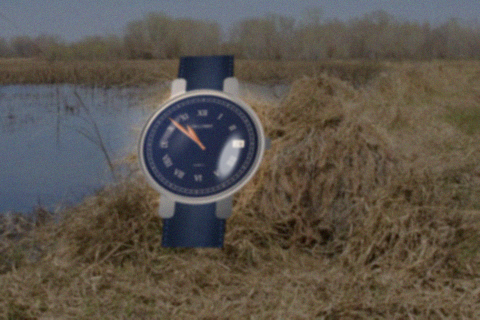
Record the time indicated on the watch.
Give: 10:52
